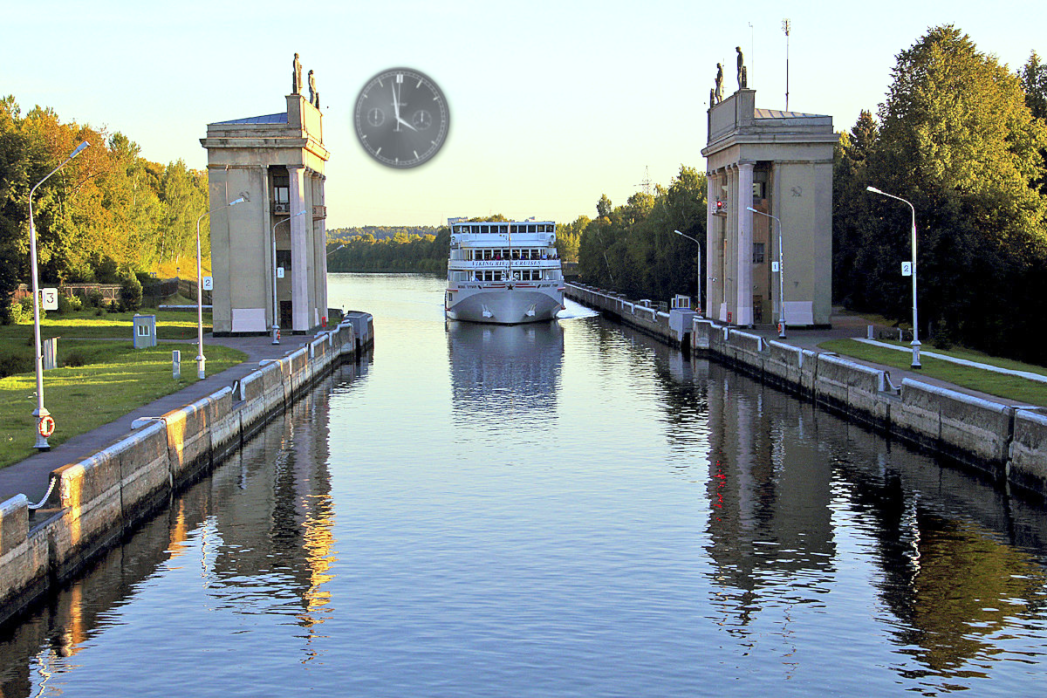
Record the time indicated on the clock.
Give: 3:58
